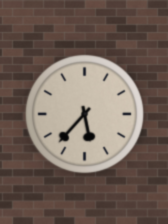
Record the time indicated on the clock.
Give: 5:37
